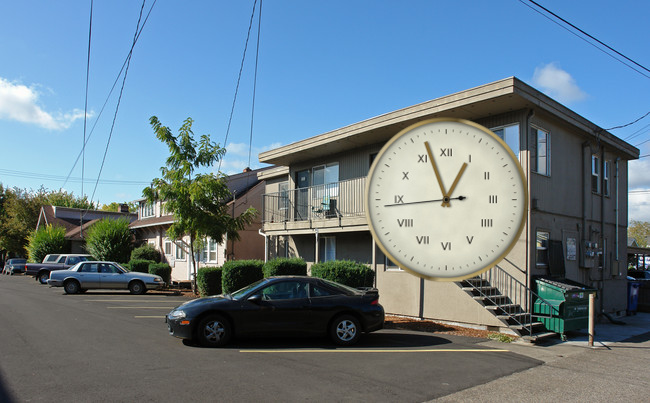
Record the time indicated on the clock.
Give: 12:56:44
